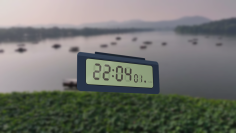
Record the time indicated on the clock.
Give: 22:04:01
